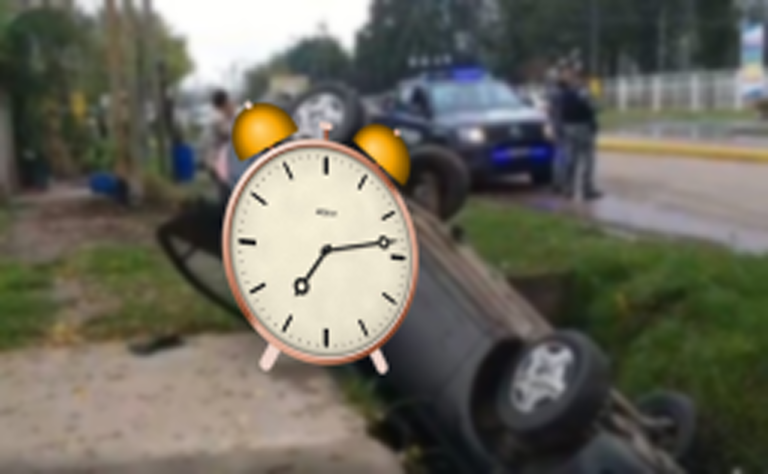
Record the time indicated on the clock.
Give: 7:13
